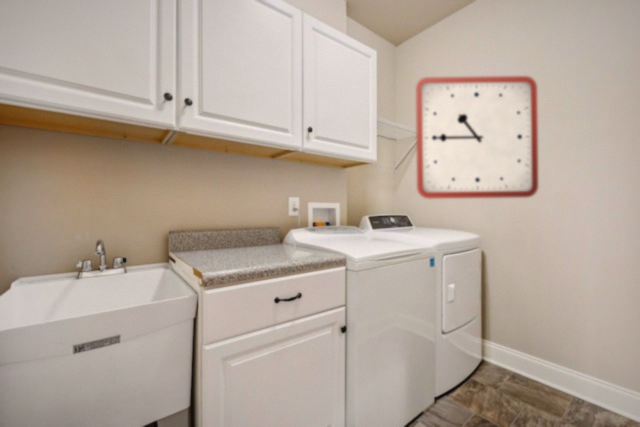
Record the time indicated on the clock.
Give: 10:45
